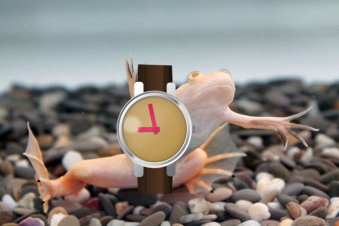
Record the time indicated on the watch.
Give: 8:58
